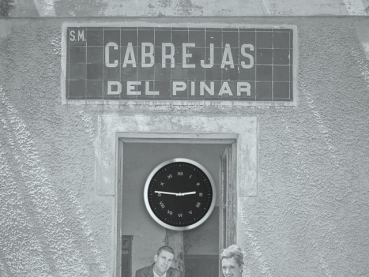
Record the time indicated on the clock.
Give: 2:46
